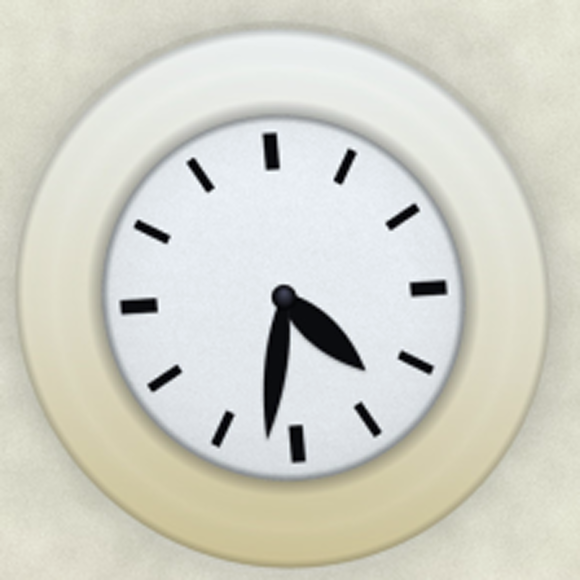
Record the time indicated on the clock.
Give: 4:32
